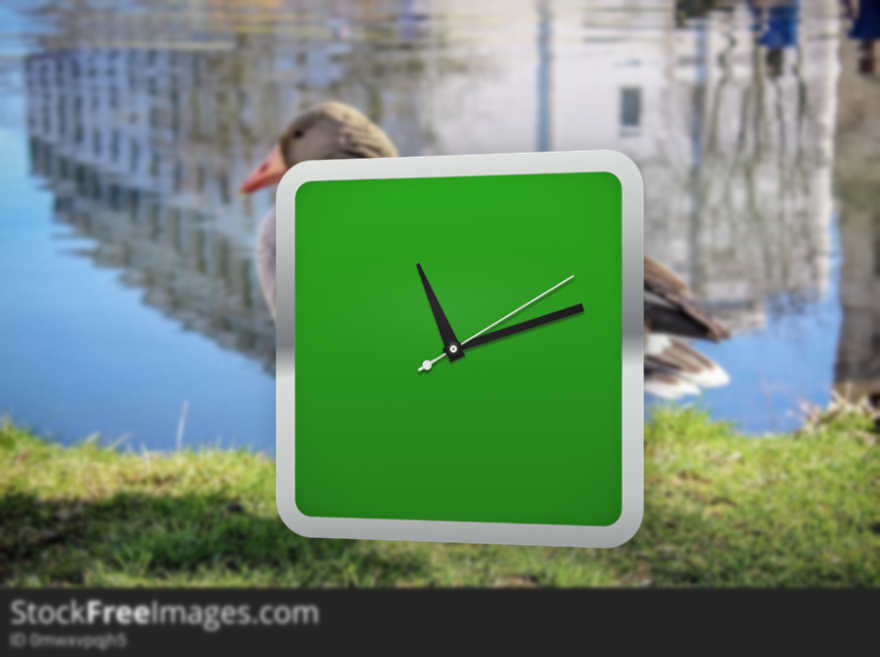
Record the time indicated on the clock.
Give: 11:12:10
